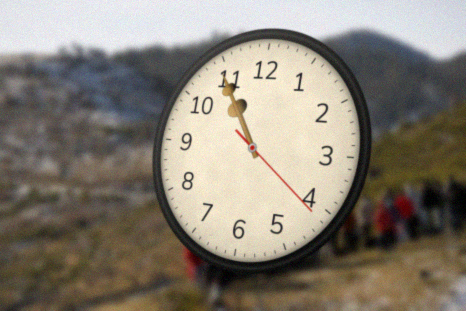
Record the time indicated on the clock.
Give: 10:54:21
